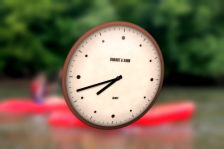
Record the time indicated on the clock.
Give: 7:42
